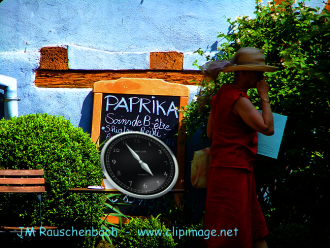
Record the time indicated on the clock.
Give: 4:55
